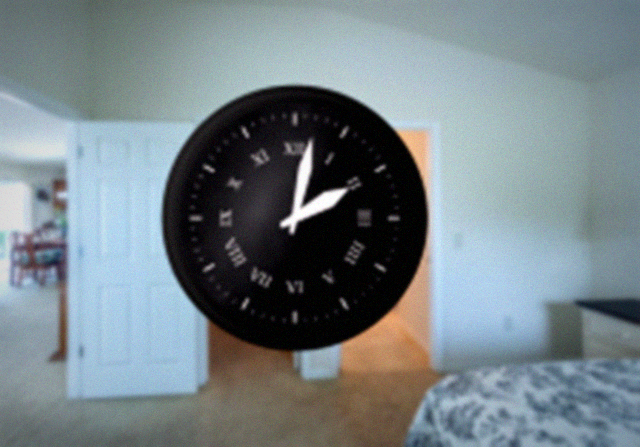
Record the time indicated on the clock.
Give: 2:02
